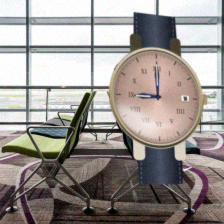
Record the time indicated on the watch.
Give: 9:00
